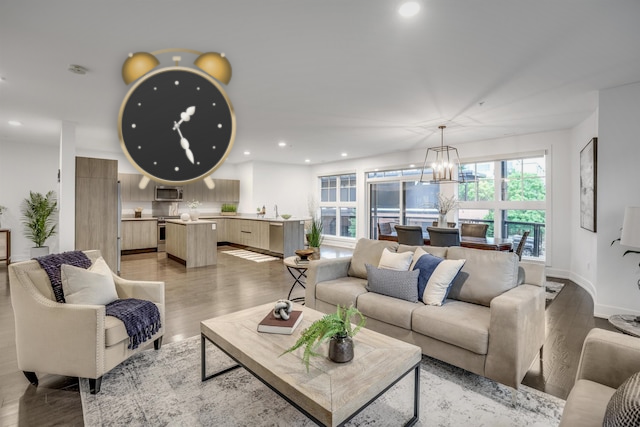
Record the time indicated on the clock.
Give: 1:26
